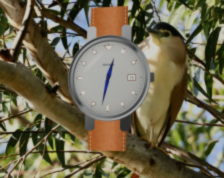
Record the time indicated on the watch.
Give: 12:32
